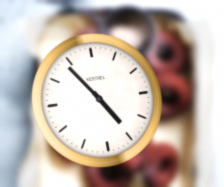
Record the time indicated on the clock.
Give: 4:54
